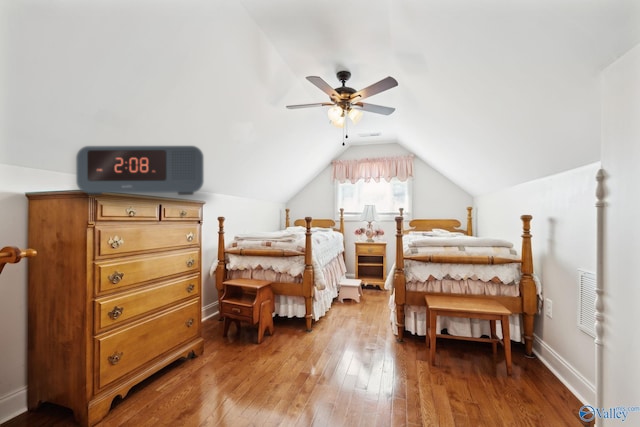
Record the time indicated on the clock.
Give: 2:08
